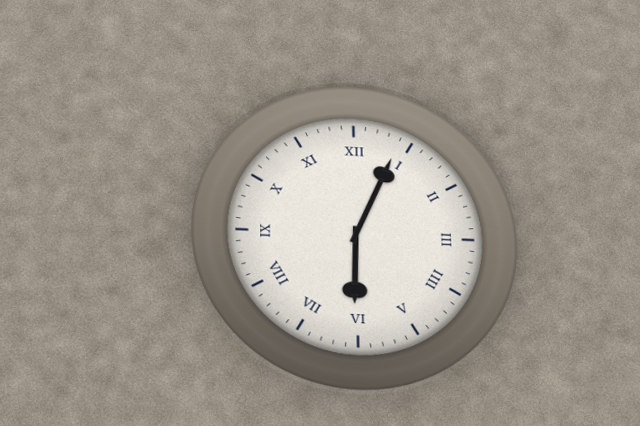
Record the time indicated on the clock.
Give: 6:04
